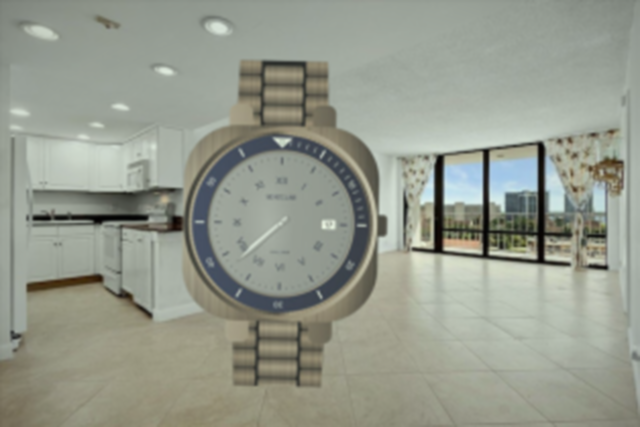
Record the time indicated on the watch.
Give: 7:38
